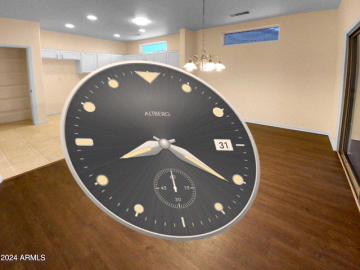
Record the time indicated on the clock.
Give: 8:21
